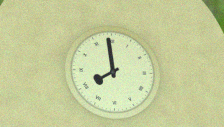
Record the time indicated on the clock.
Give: 7:59
